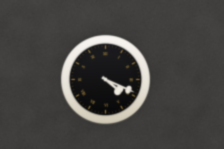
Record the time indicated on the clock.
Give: 4:19
